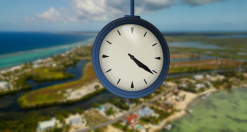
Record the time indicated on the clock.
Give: 4:21
